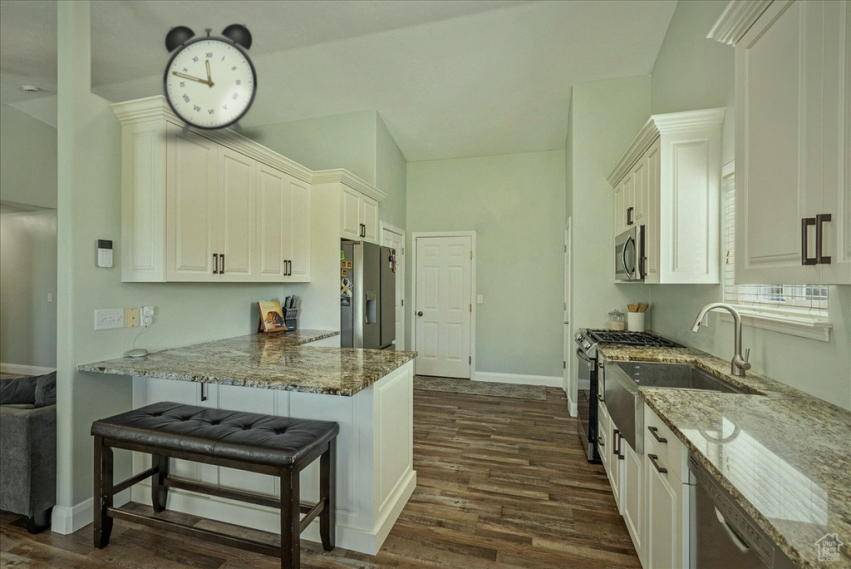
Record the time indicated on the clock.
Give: 11:48
